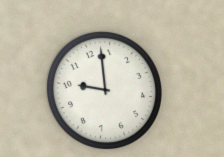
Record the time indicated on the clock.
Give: 10:03
